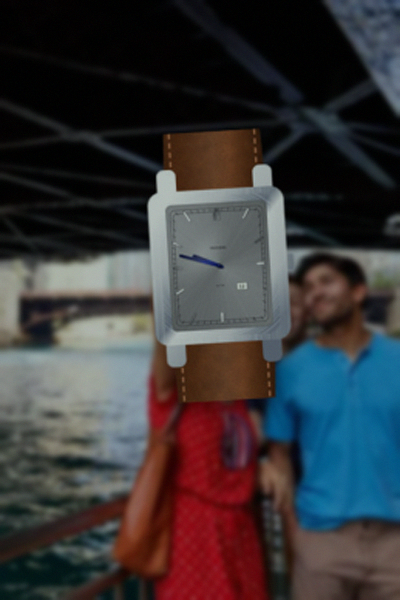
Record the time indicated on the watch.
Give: 9:48
